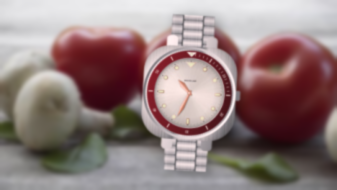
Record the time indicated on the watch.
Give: 10:34
